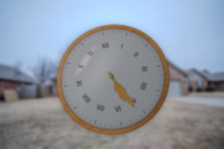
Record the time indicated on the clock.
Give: 5:26
